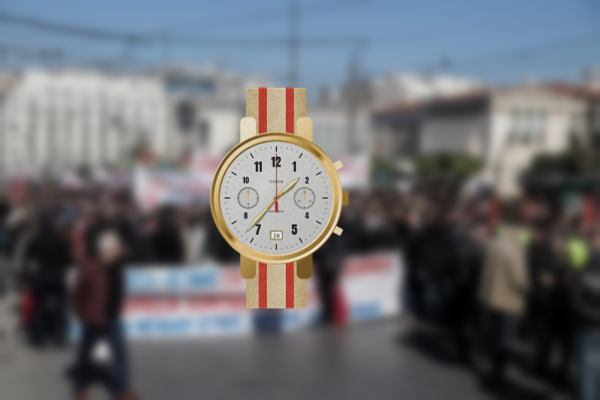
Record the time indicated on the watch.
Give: 1:37
